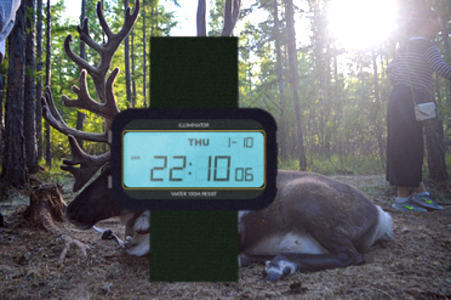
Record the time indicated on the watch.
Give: 22:10:06
